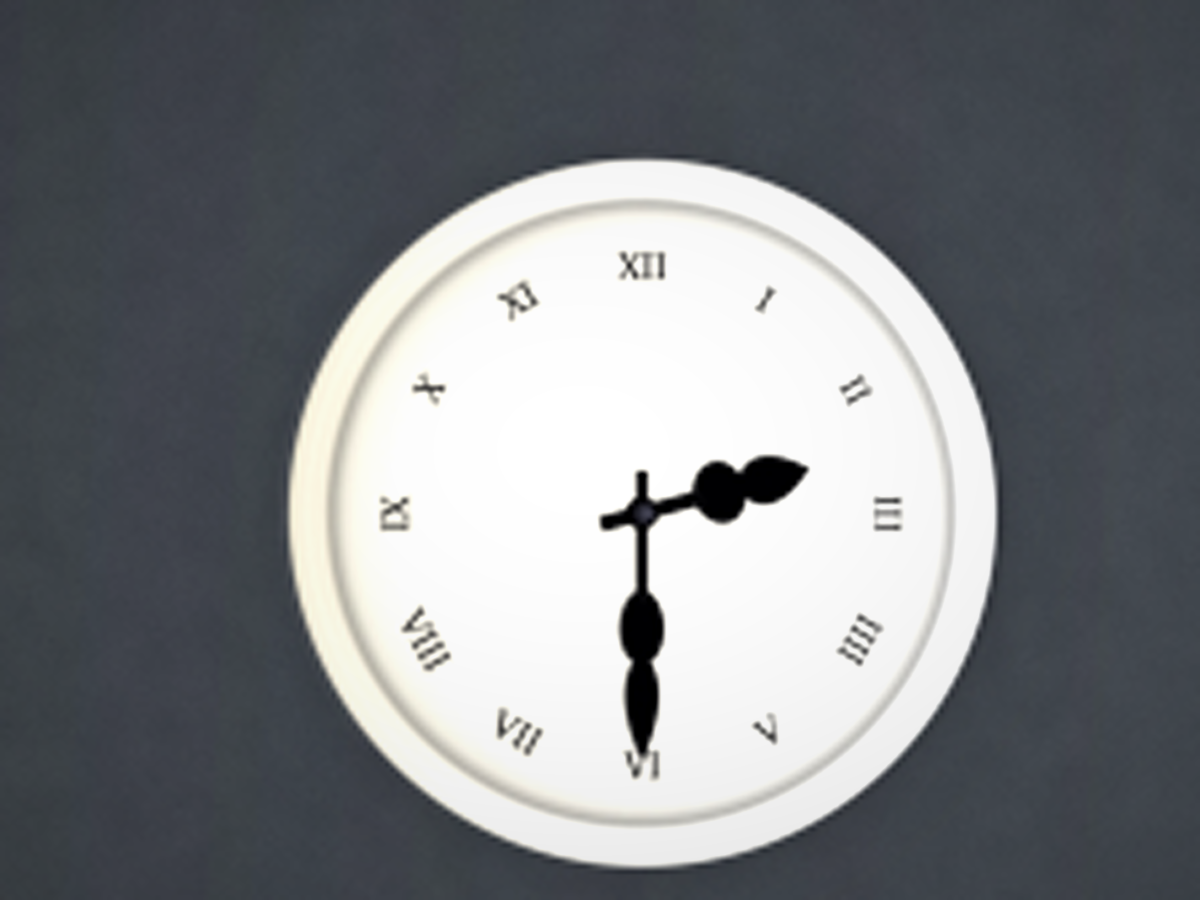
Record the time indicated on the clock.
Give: 2:30
